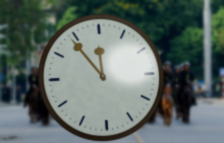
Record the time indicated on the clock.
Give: 11:54
